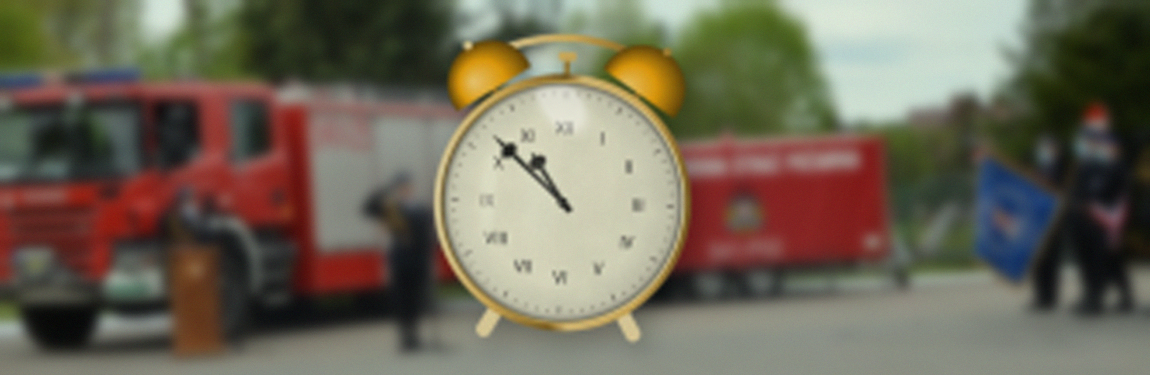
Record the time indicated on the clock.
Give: 10:52
